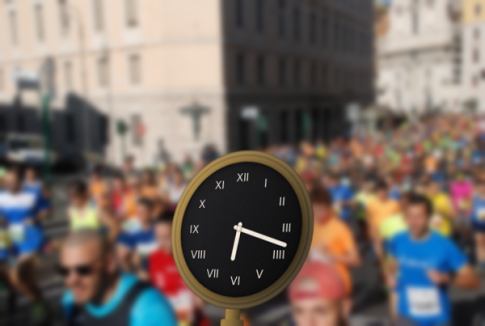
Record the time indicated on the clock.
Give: 6:18
